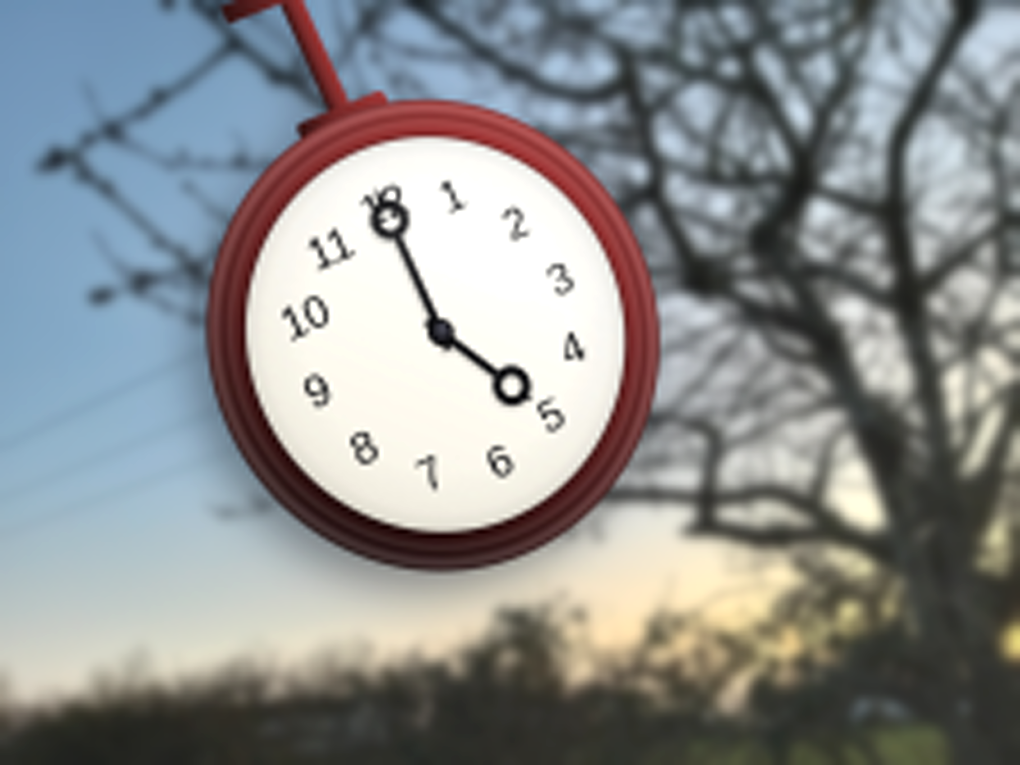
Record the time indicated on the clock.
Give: 5:00
